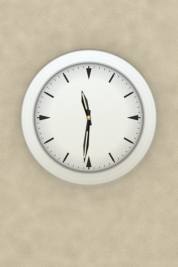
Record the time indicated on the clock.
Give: 11:31
